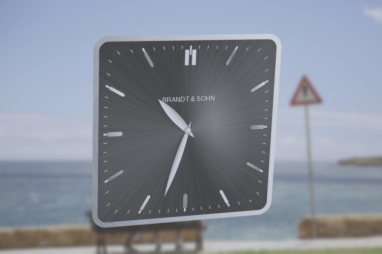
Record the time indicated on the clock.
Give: 10:33
